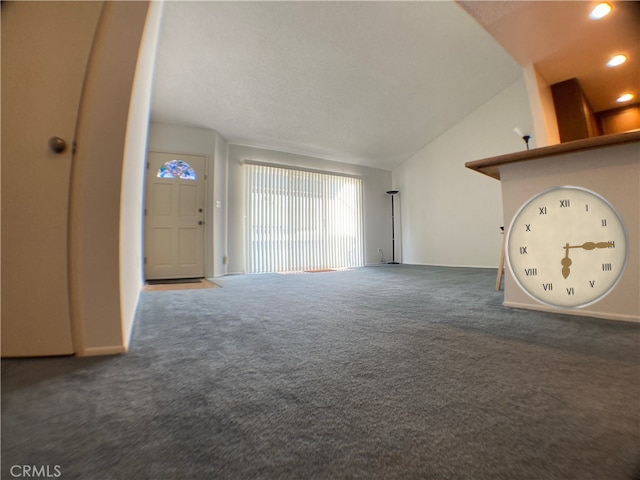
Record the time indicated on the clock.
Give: 6:15
